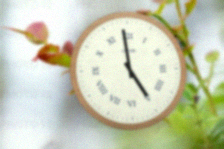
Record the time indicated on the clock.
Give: 4:59
